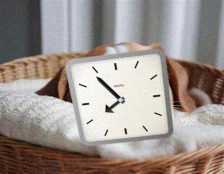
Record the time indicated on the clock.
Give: 7:54
